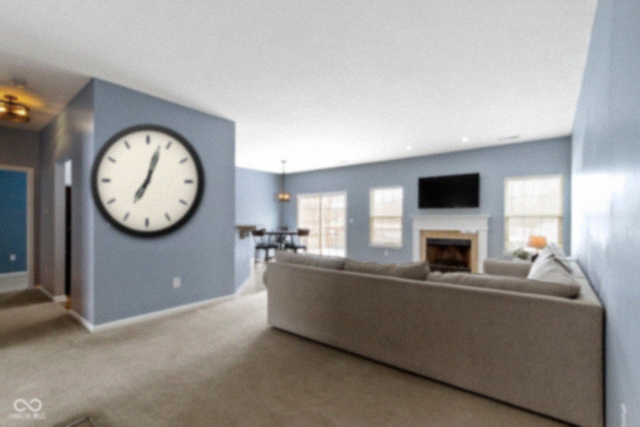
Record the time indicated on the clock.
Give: 7:03
